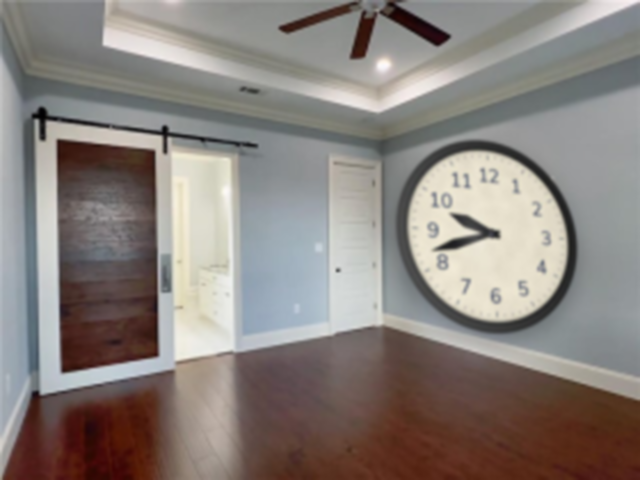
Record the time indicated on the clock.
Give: 9:42
